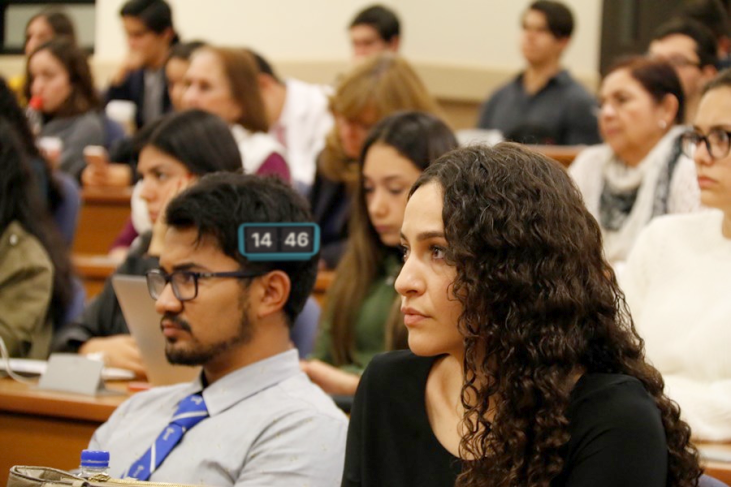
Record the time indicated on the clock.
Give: 14:46
